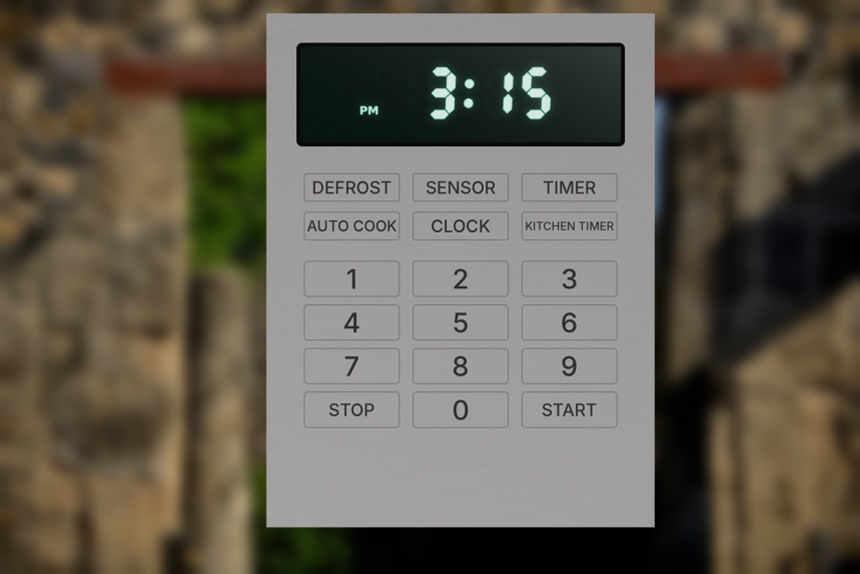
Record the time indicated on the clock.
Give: 3:15
